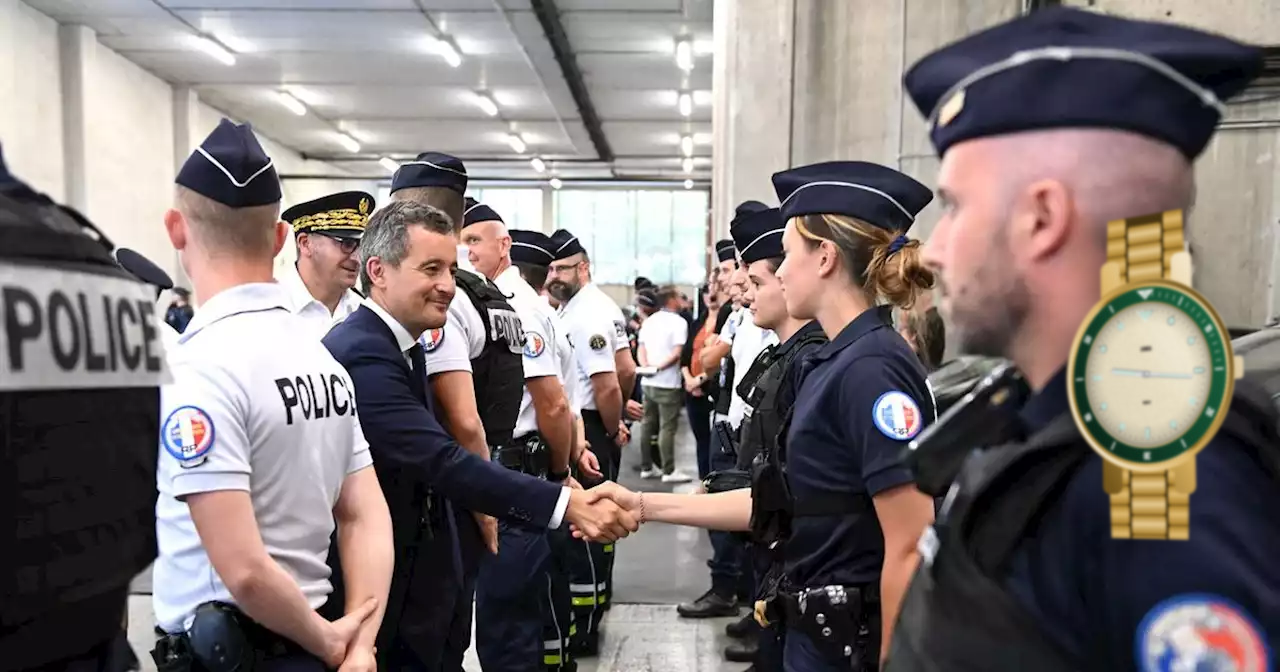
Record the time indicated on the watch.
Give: 9:16
